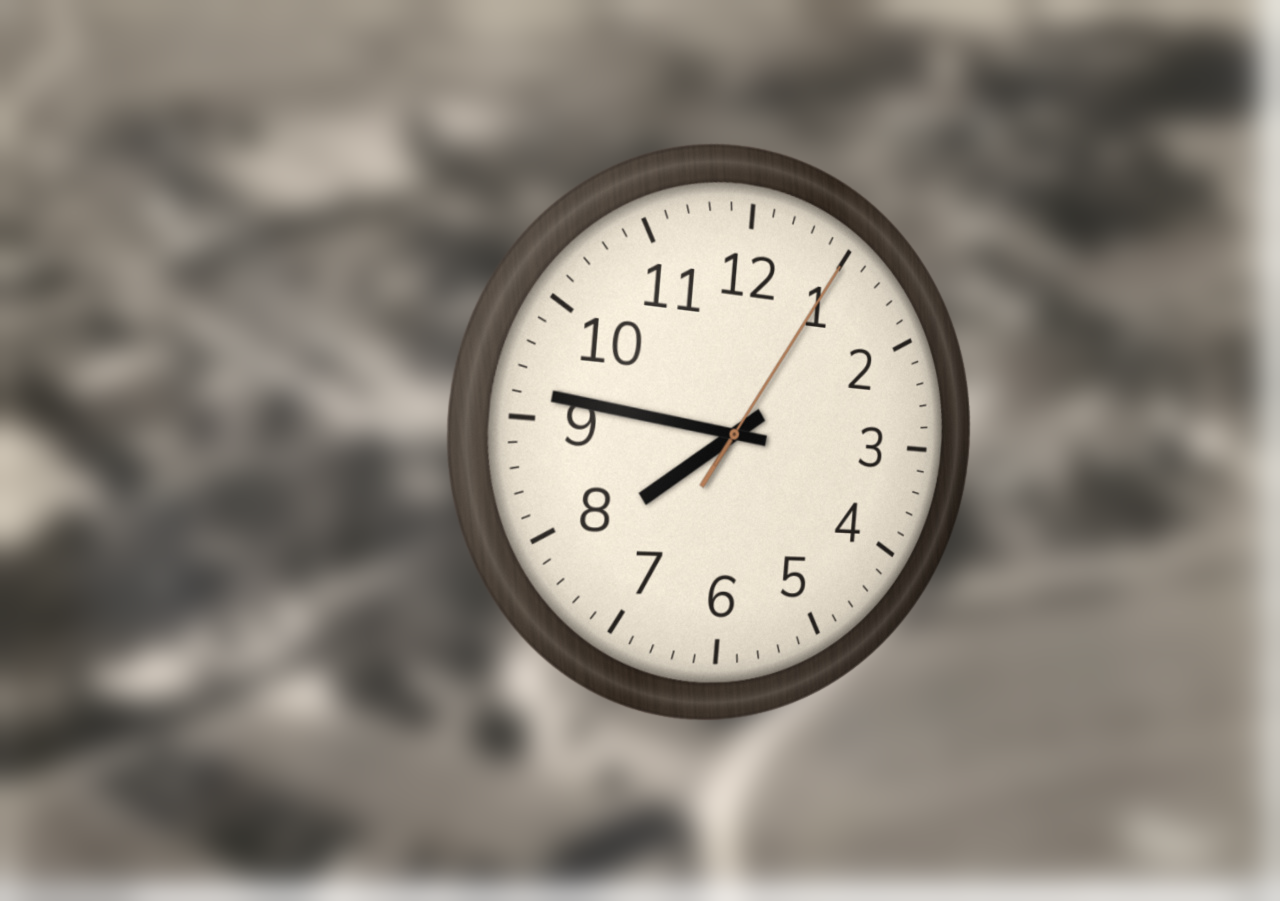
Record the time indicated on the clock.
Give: 7:46:05
